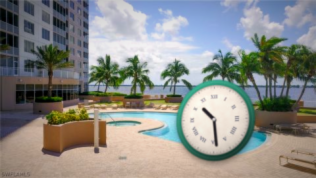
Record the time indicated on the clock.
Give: 10:29
